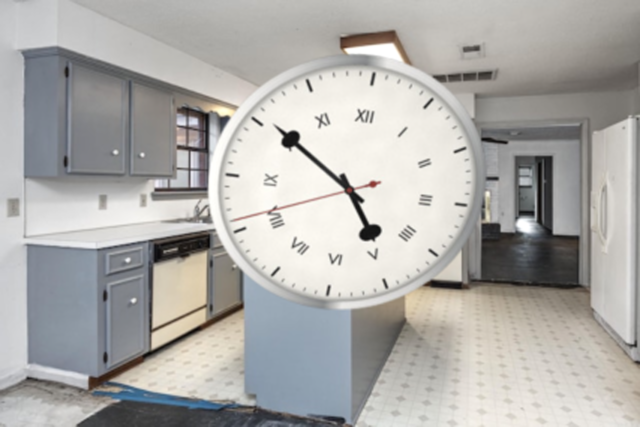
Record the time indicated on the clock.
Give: 4:50:41
